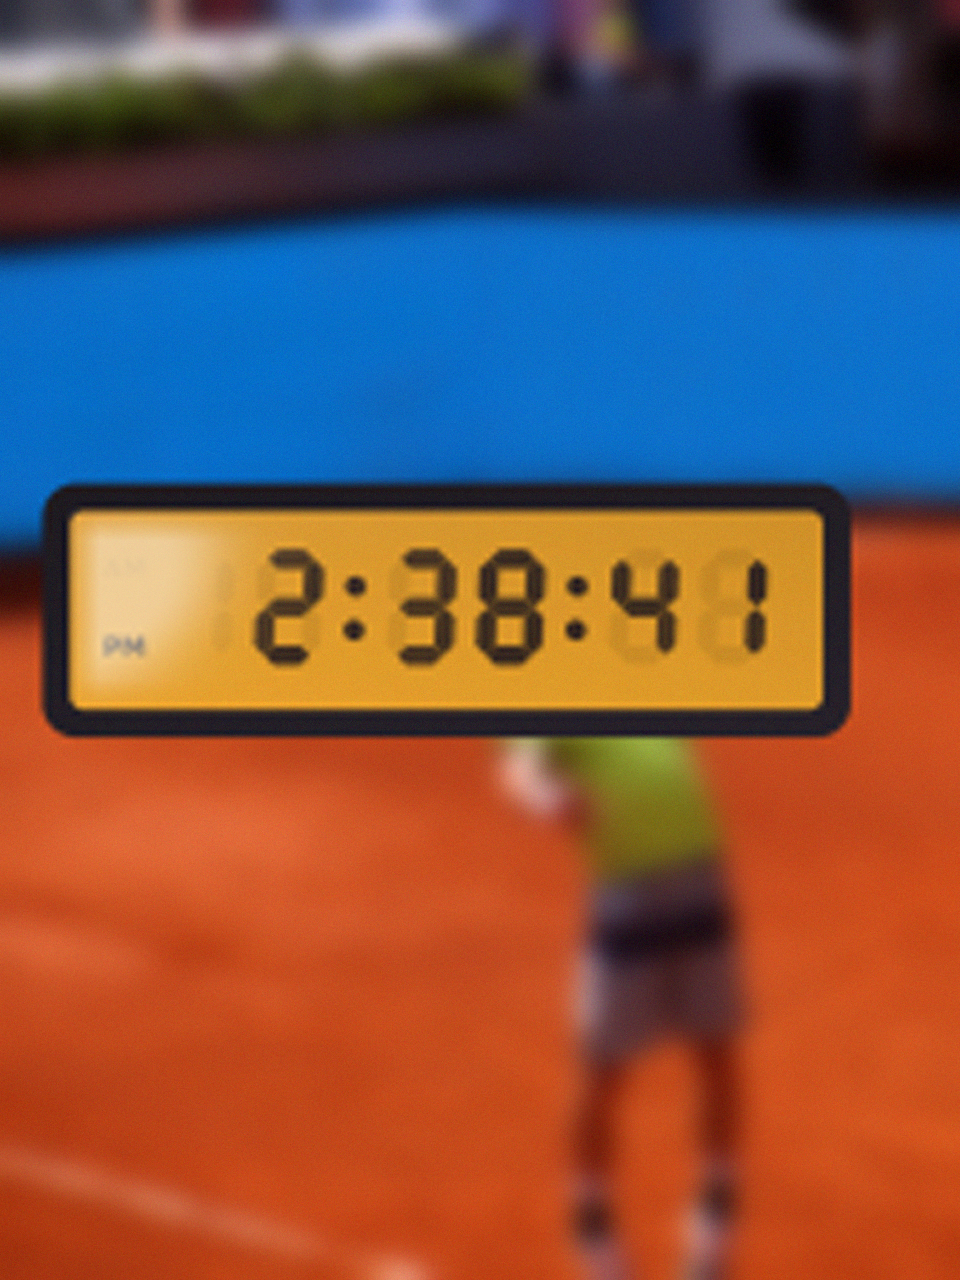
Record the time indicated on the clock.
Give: 2:38:41
